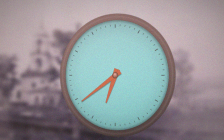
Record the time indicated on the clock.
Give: 6:39
